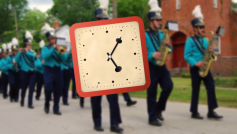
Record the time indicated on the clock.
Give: 5:06
